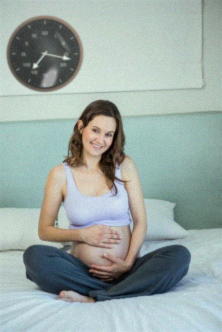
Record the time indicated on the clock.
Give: 7:17
